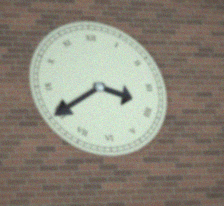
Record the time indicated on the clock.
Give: 3:40
